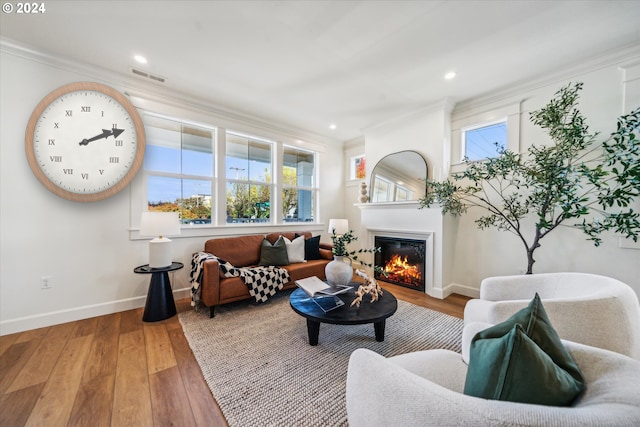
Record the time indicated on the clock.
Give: 2:12
